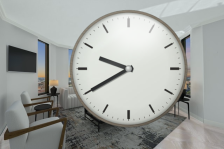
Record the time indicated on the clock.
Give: 9:40
